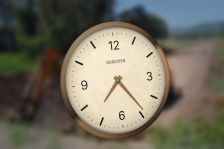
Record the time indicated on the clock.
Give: 7:24
